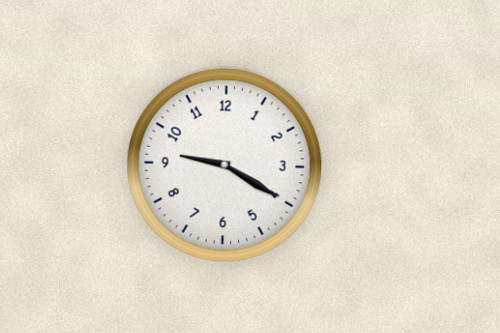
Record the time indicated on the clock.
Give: 9:20
